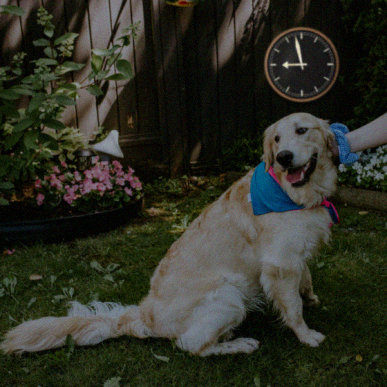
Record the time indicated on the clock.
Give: 8:58
